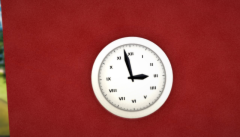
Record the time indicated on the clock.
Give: 2:58
